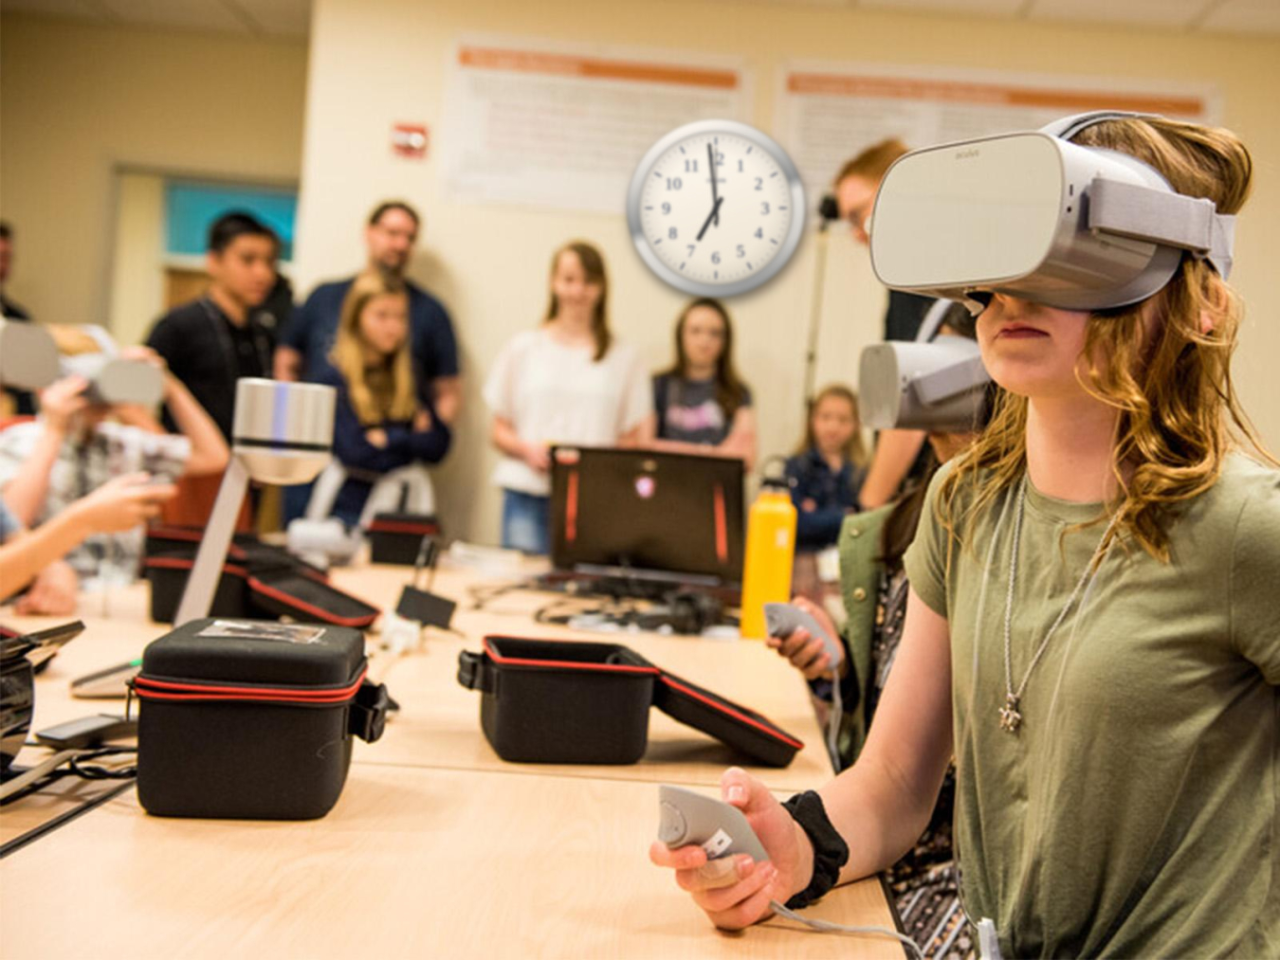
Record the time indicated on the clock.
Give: 6:59:00
